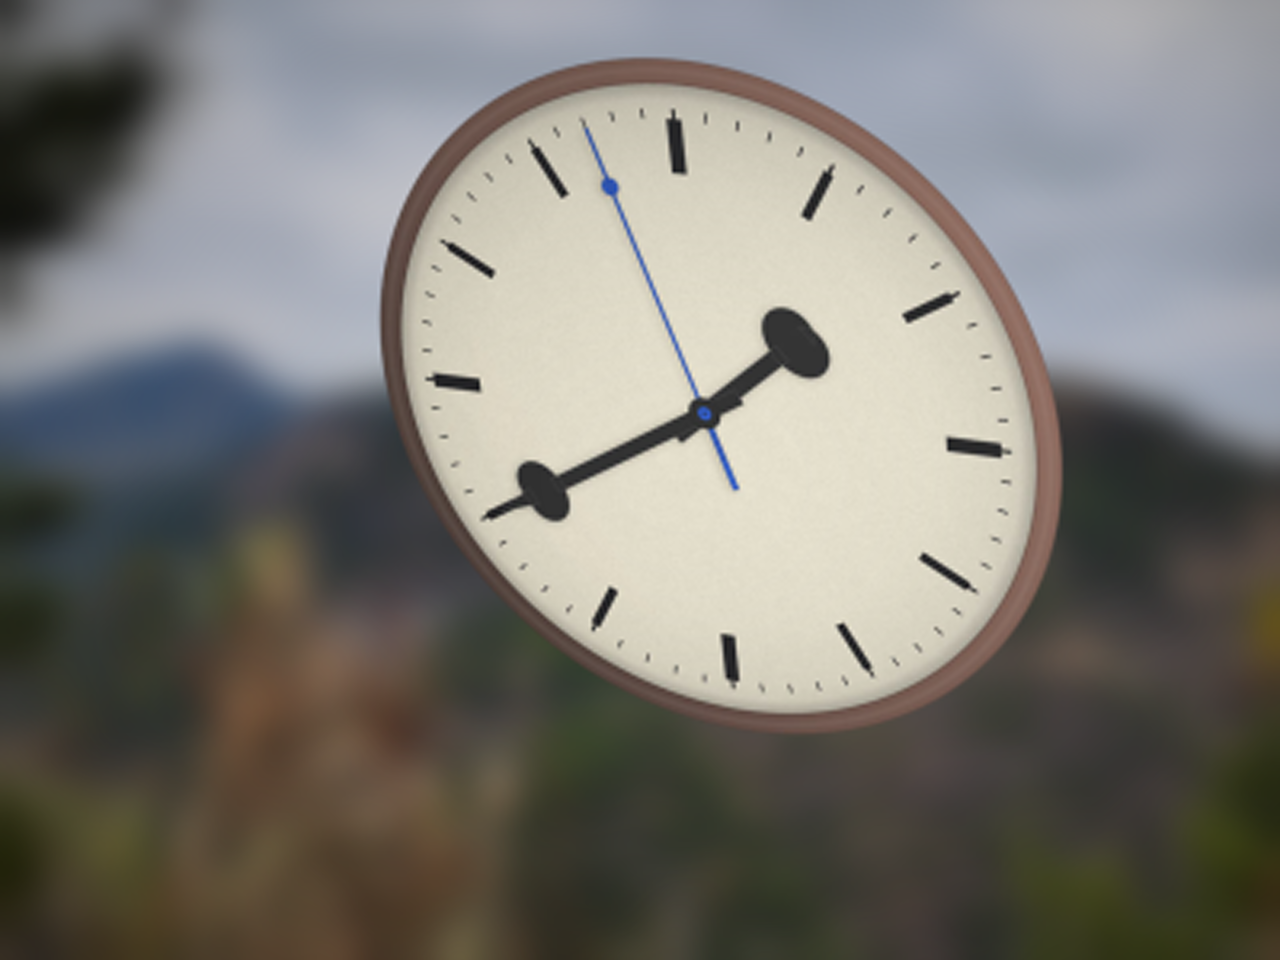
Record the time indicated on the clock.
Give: 1:39:57
